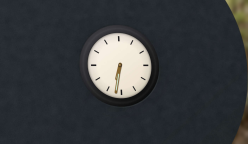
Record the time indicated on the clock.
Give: 6:32
